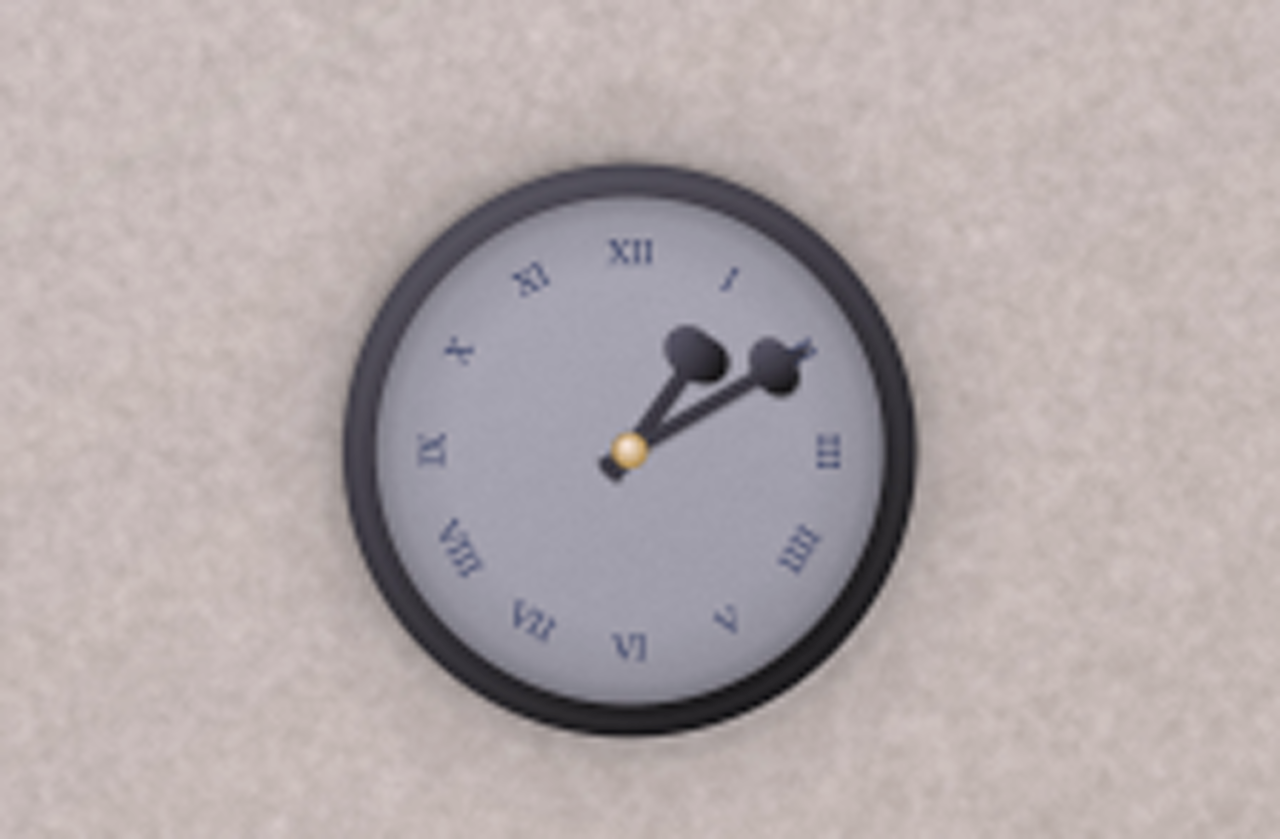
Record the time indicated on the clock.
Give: 1:10
